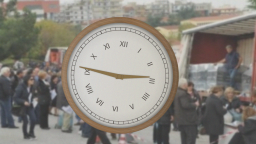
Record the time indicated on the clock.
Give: 2:46
